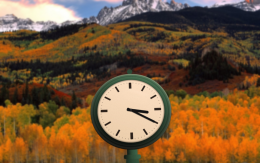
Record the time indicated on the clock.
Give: 3:20
